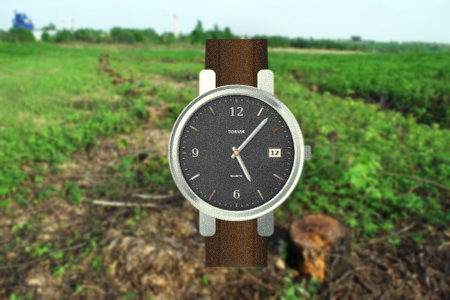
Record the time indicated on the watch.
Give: 5:07
